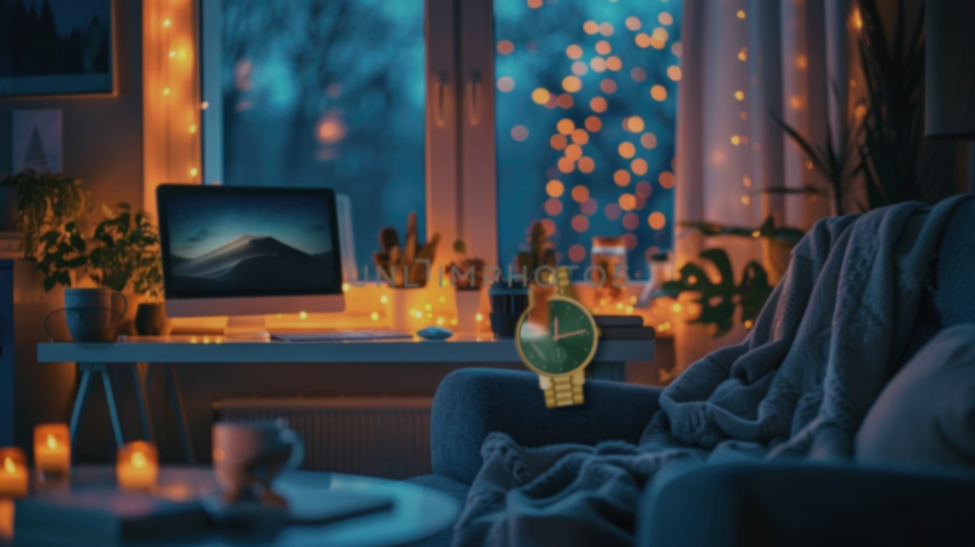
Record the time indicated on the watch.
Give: 12:14
